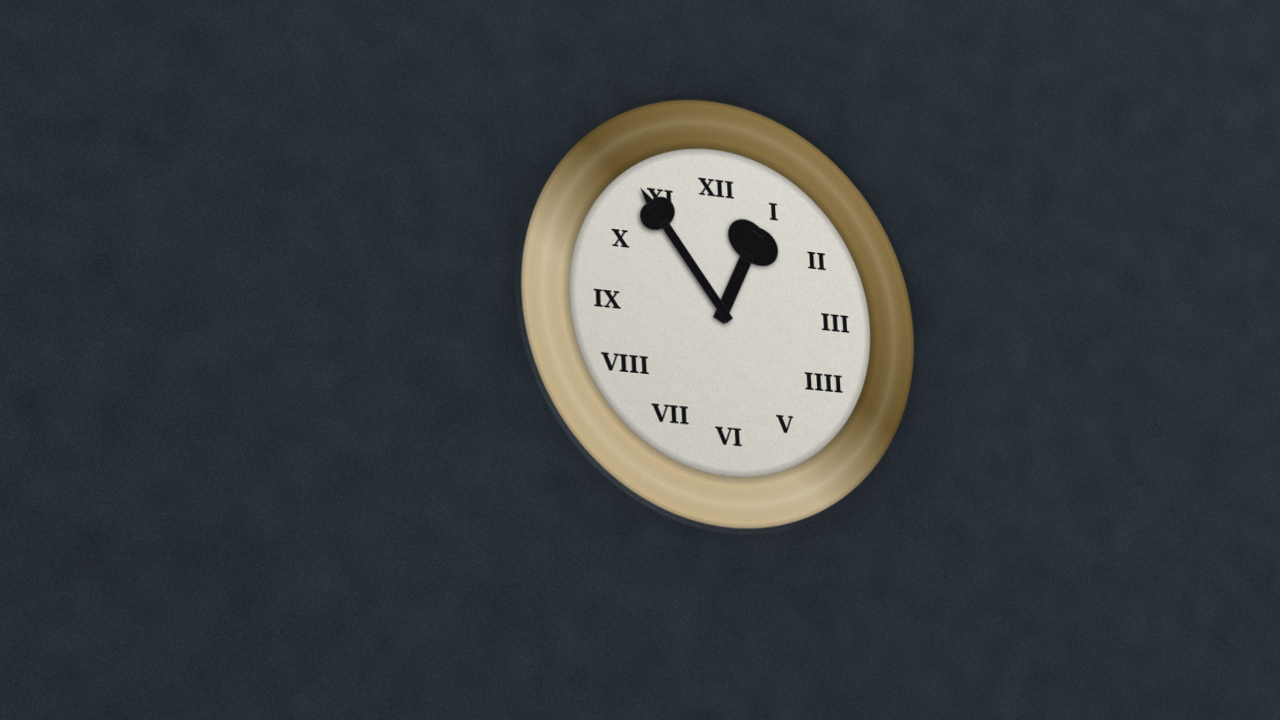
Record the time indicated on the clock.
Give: 12:54
